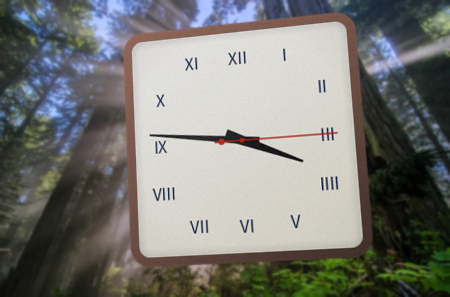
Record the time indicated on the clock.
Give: 3:46:15
